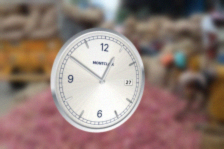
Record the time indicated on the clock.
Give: 12:50
